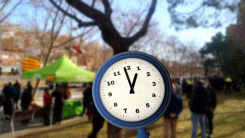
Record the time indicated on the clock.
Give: 12:59
